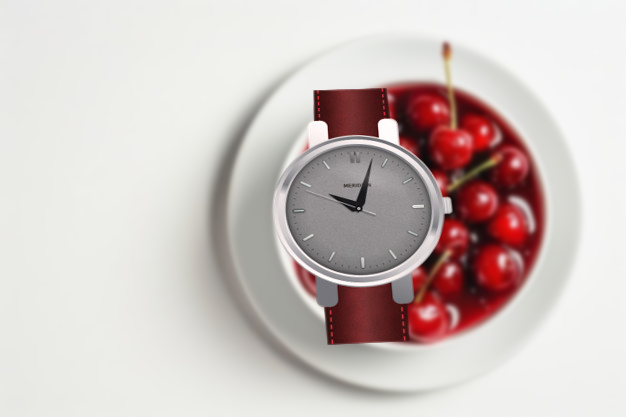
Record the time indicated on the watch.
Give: 10:02:49
